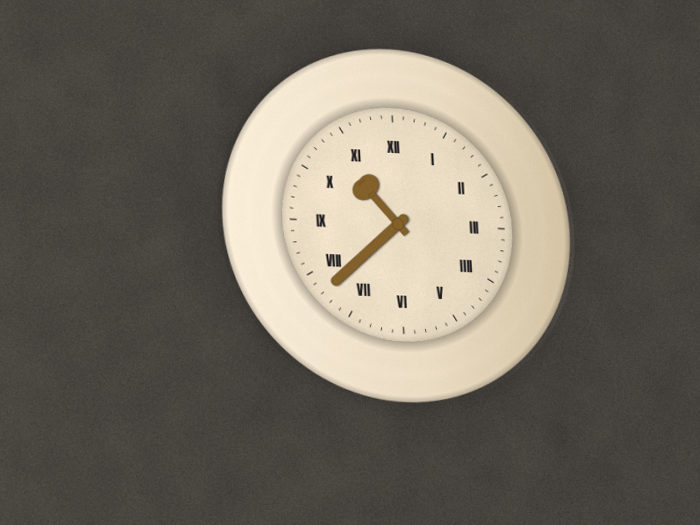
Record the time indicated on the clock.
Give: 10:38
